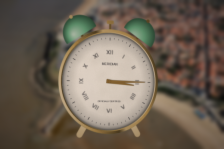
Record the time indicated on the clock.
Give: 3:15
